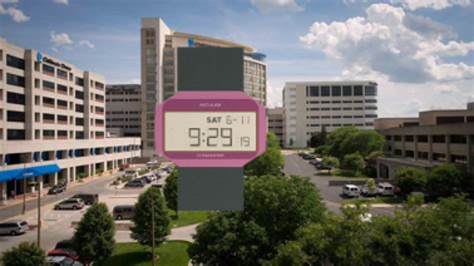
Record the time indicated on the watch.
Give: 9:29:19
